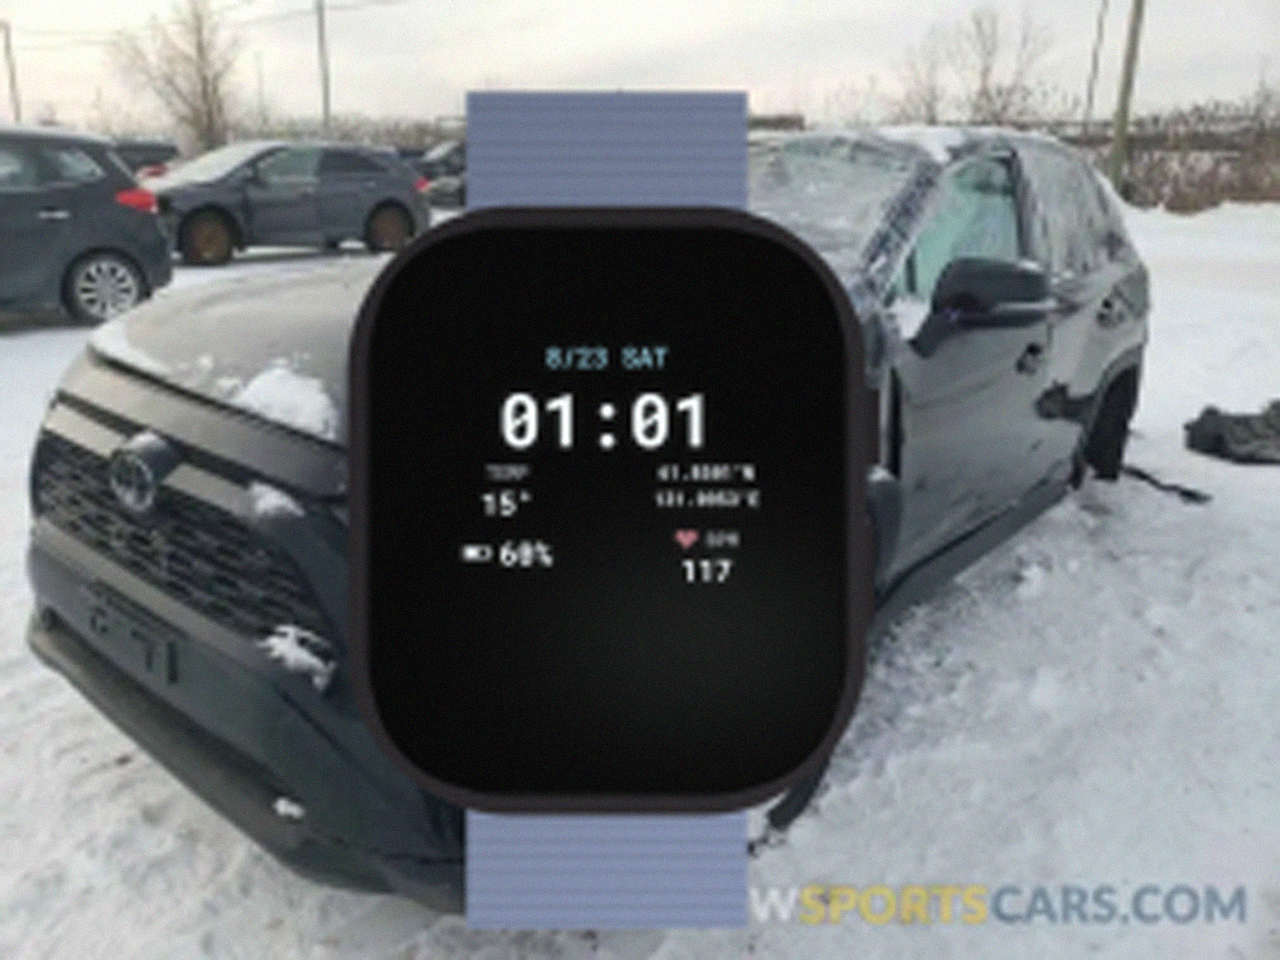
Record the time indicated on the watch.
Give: 1:01
